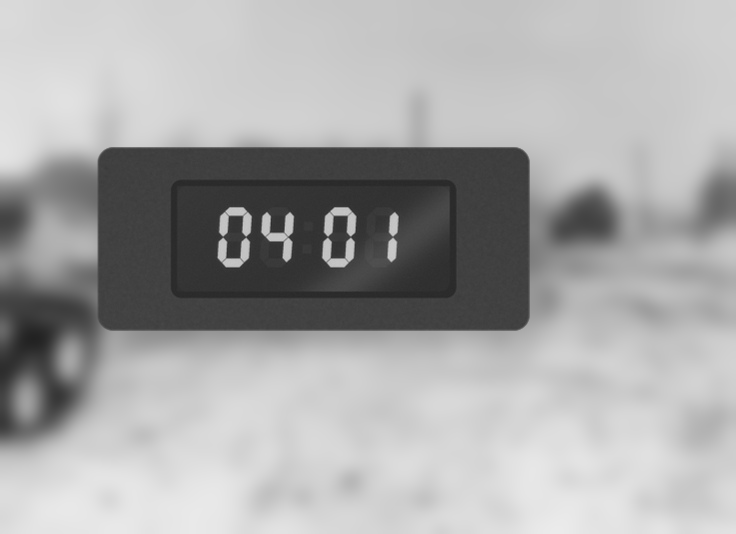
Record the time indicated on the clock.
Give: 4:01
